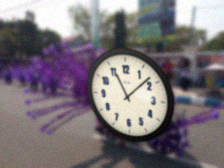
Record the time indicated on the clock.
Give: 11:08
